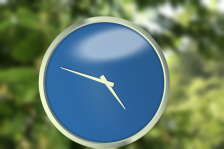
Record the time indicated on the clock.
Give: 4:48
